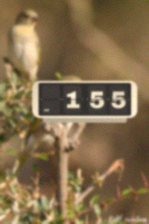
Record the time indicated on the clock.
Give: 1:55
